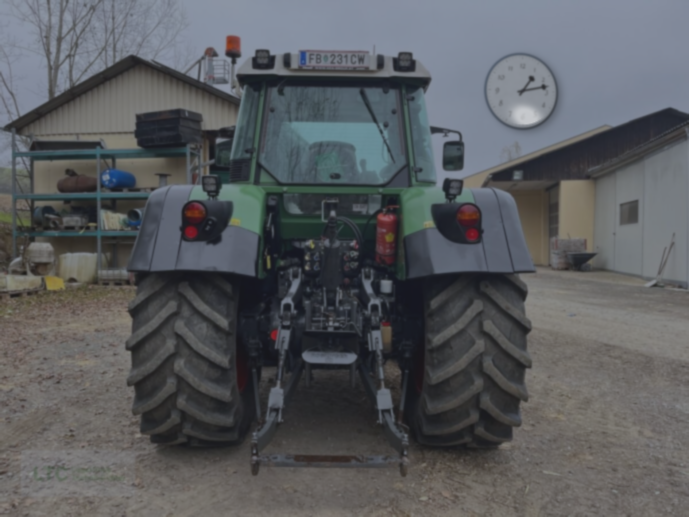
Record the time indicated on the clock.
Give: 1:13
